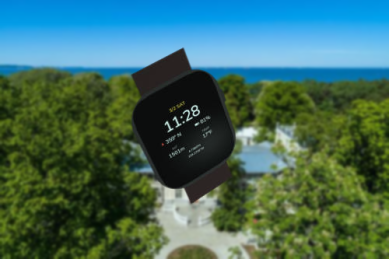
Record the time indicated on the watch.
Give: 11:28
